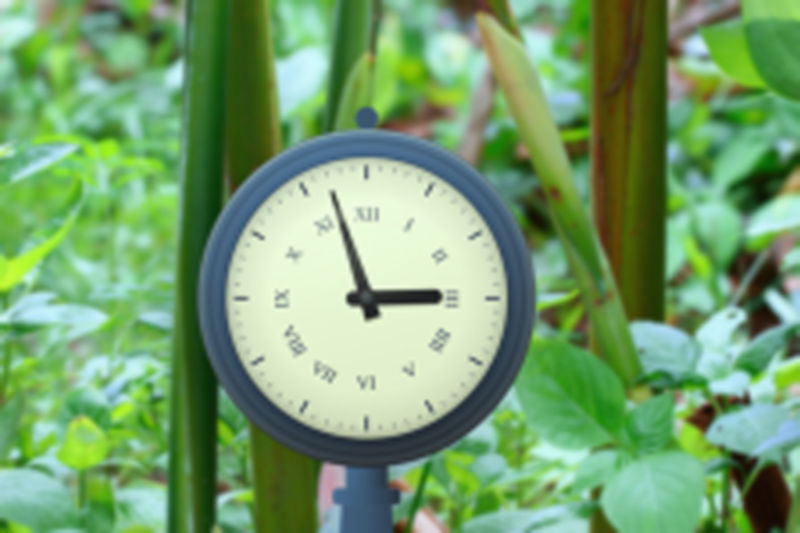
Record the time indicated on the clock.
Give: 2:57
